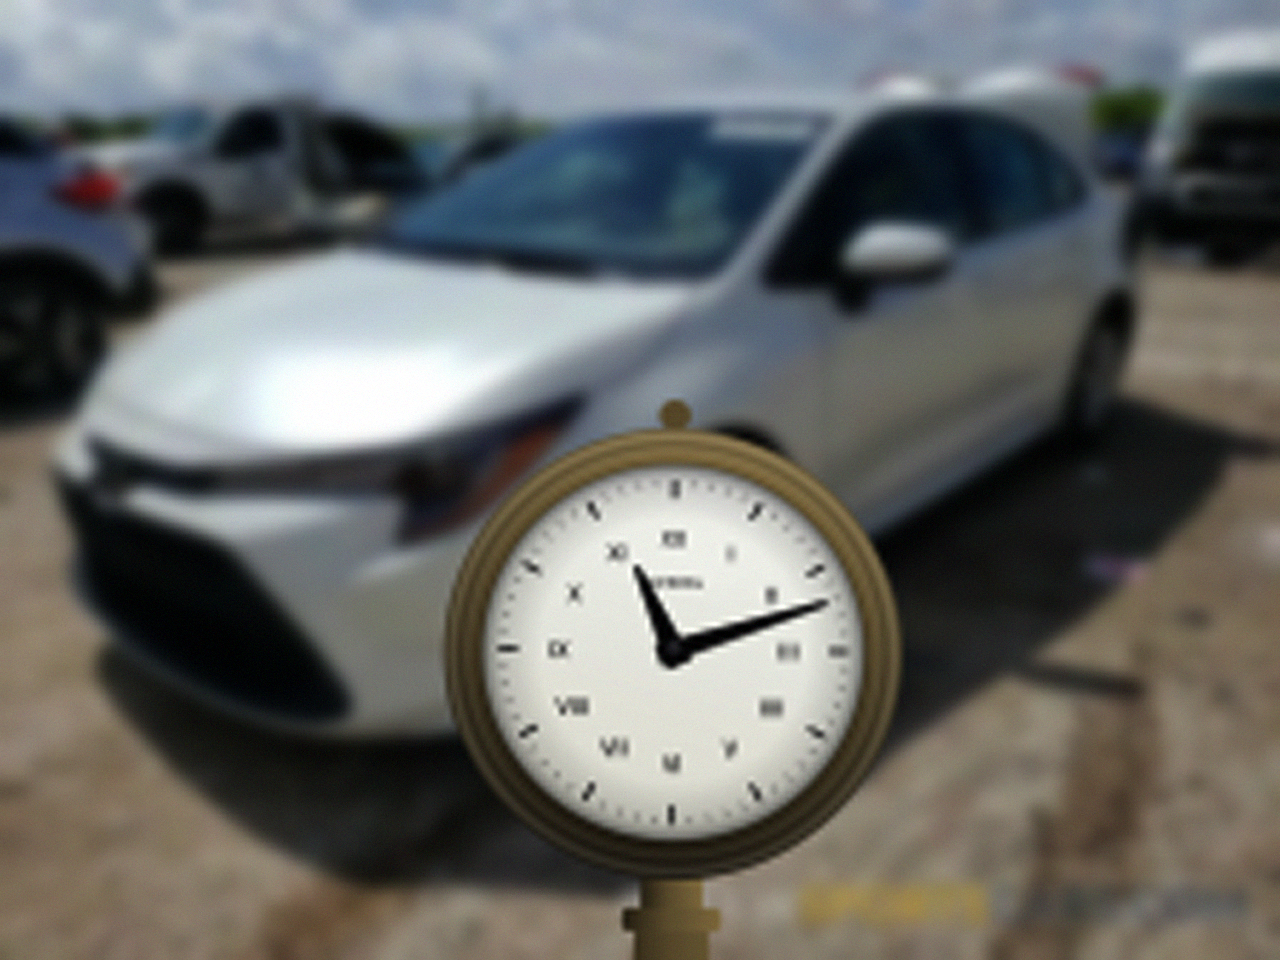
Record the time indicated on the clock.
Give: 11:12
